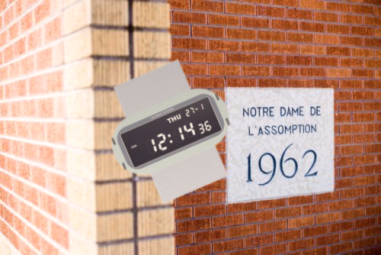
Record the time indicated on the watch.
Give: 12:14:36
